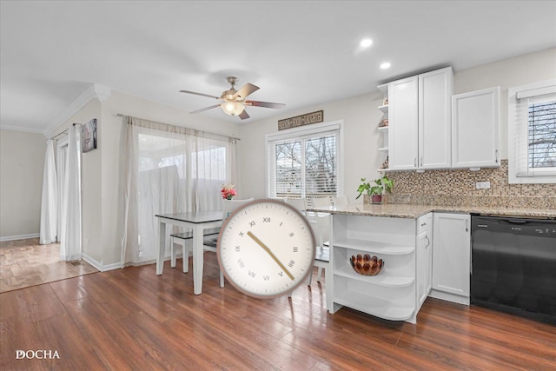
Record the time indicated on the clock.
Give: 10:23
